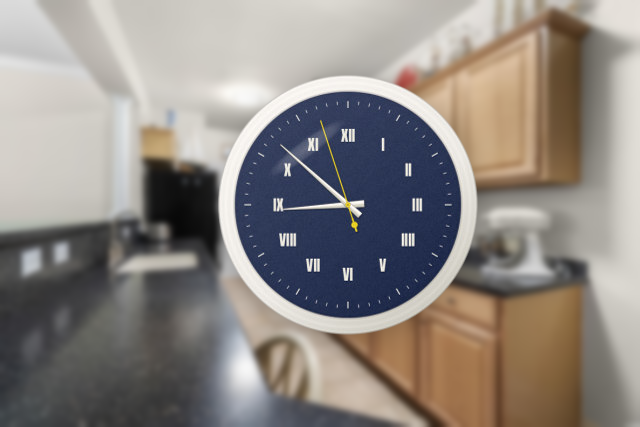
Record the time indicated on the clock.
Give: 8:51:57
